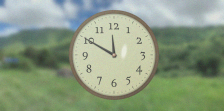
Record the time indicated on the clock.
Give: 11:50
